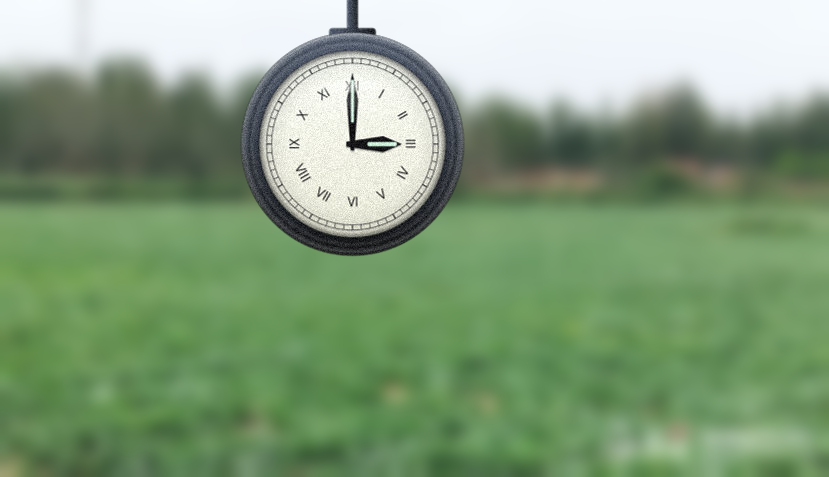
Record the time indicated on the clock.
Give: 3:00
